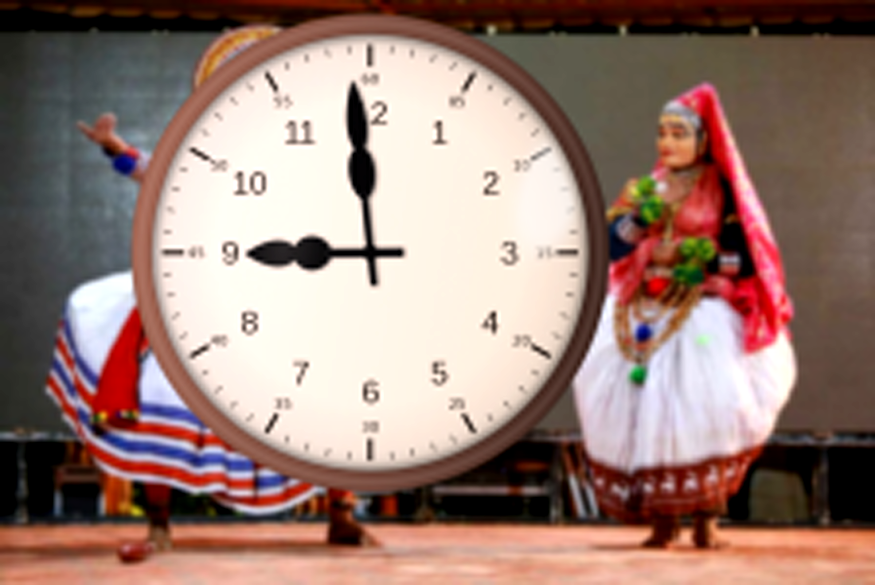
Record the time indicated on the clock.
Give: 8:59
